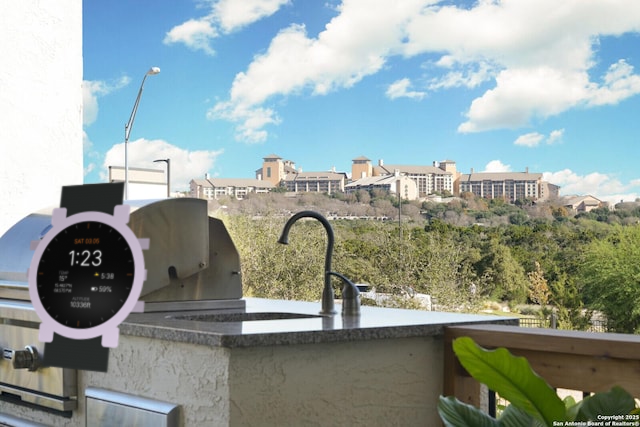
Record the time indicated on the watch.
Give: 1:23
